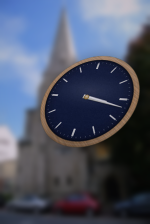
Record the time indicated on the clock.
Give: 3:17
